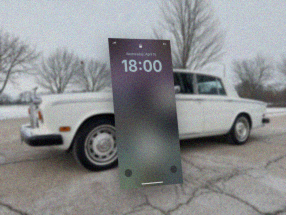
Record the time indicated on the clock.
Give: 18:00
